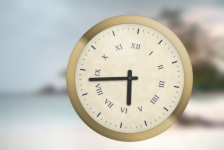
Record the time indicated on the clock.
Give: 5:43
